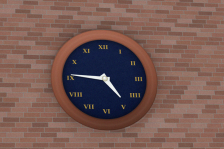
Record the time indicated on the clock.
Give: 4:46
